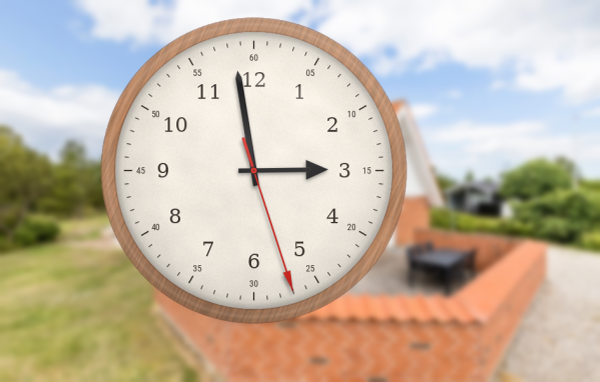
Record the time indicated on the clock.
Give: 2:58:27
